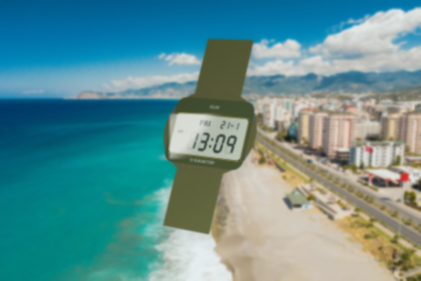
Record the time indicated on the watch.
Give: 13:09
